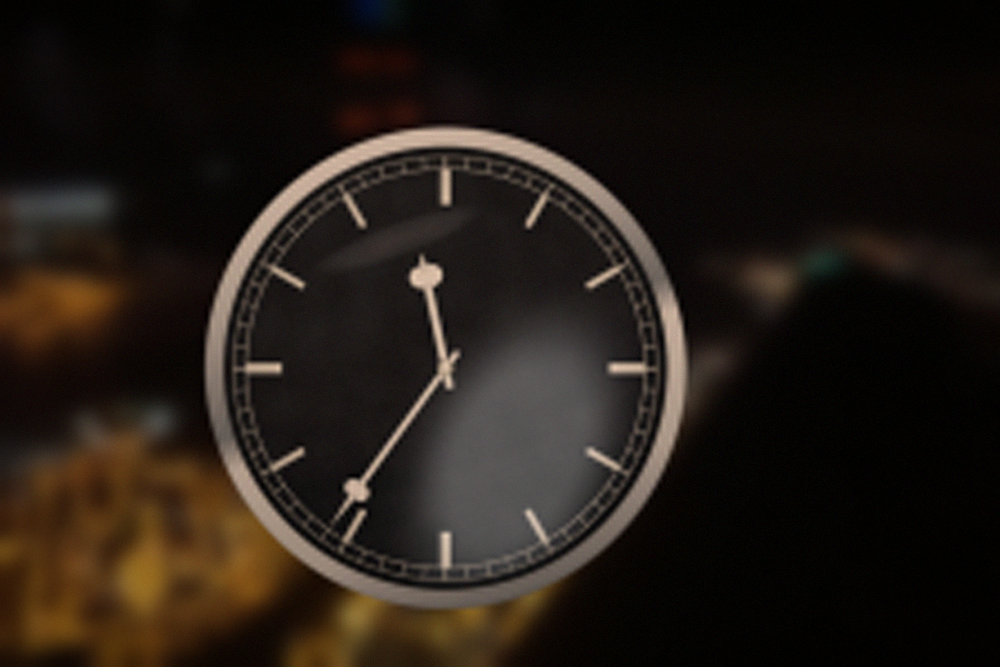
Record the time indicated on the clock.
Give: 11:36
